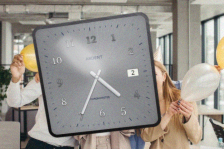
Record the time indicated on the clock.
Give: 4:35
